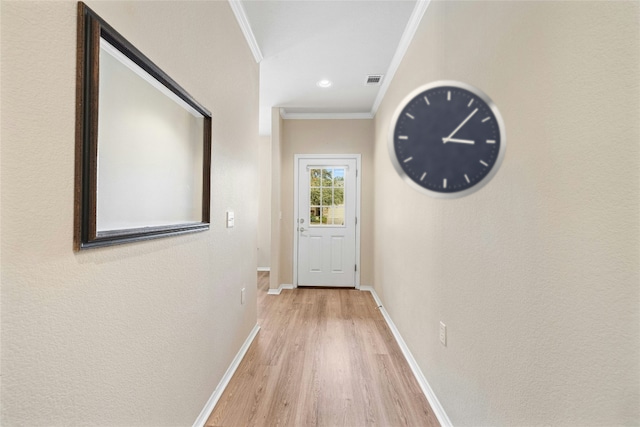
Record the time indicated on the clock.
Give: 3:07
